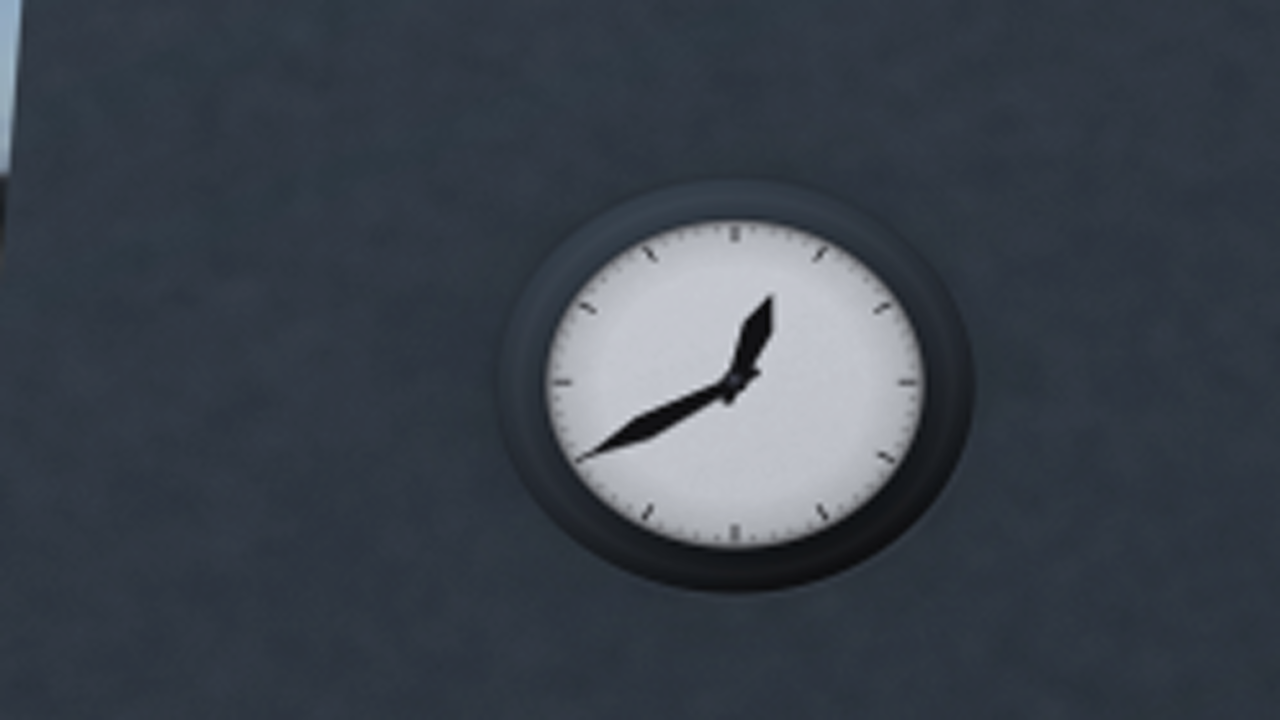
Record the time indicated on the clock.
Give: 12:40
